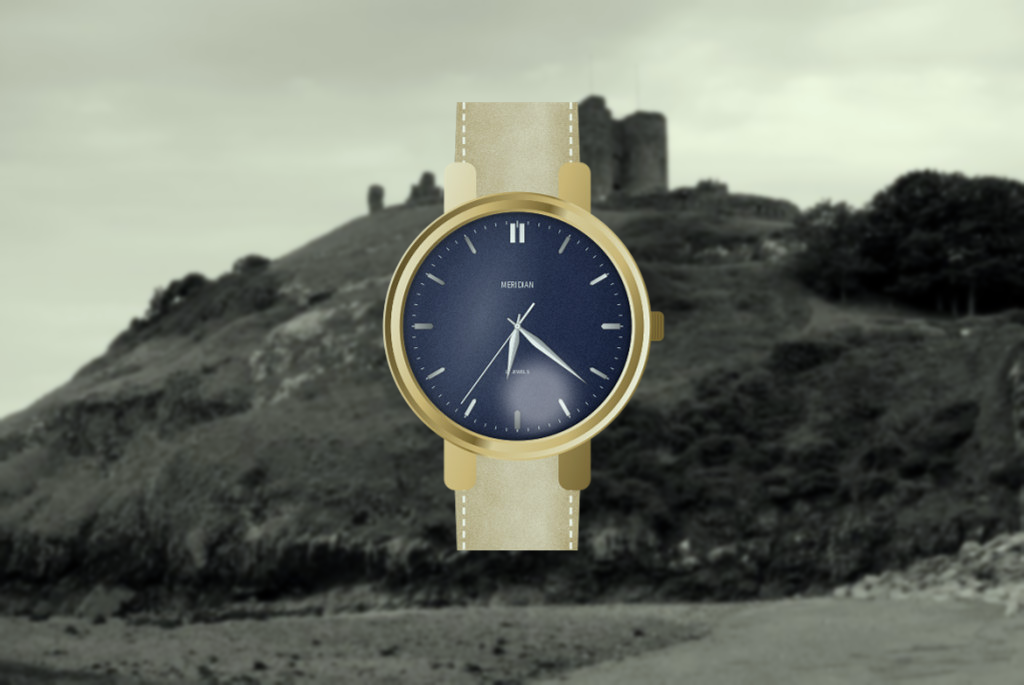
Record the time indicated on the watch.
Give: 6:21:36
